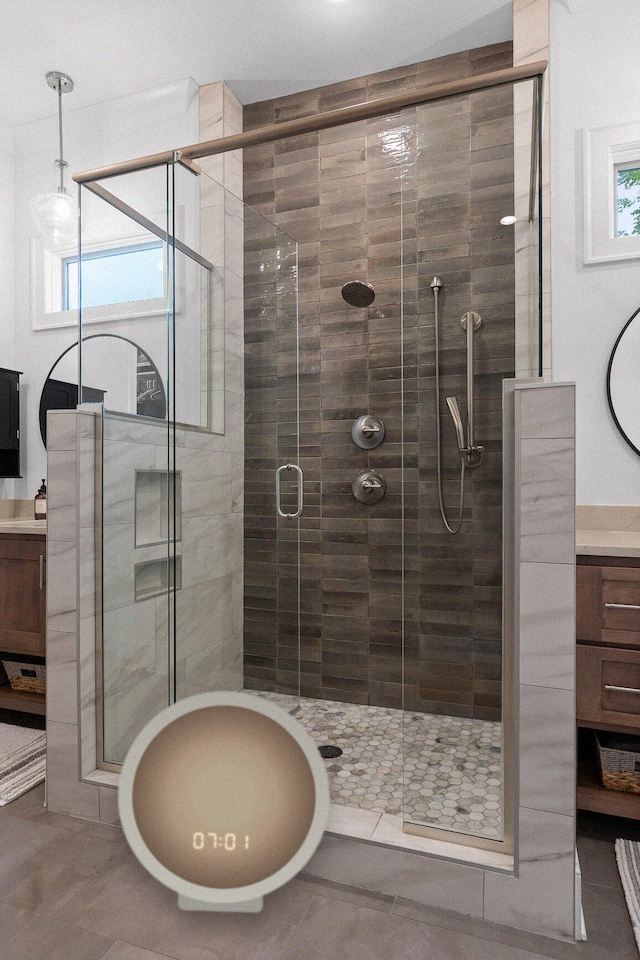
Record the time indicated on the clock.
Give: 7:01
